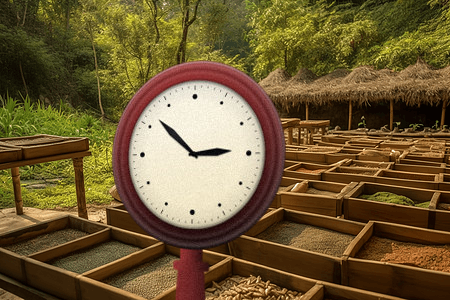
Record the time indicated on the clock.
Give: 2:52
